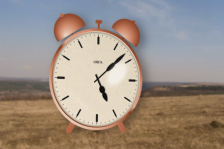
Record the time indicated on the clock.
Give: 5:08
